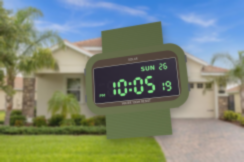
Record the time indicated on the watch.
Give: 10:05:19
